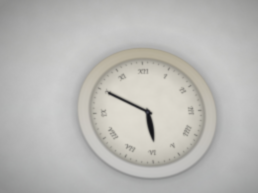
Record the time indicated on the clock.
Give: 5:50
